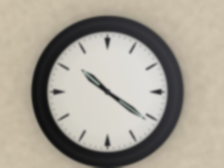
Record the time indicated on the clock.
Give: 10:21
